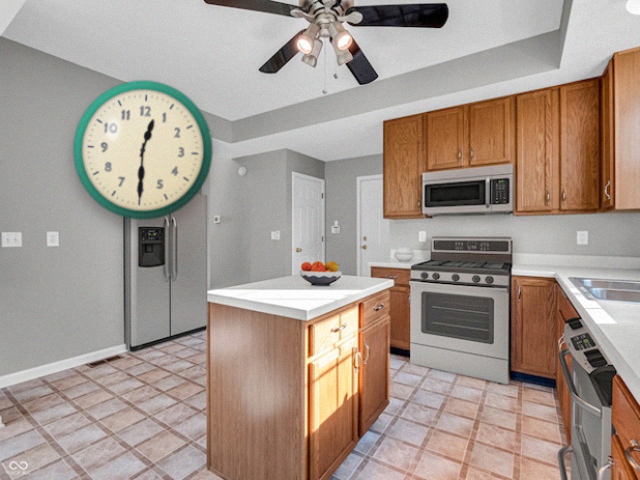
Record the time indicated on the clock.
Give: 12:30
